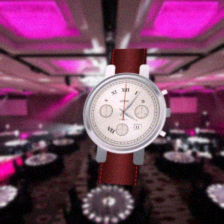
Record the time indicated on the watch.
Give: 4:06
